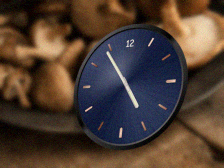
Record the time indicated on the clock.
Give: 4:54
